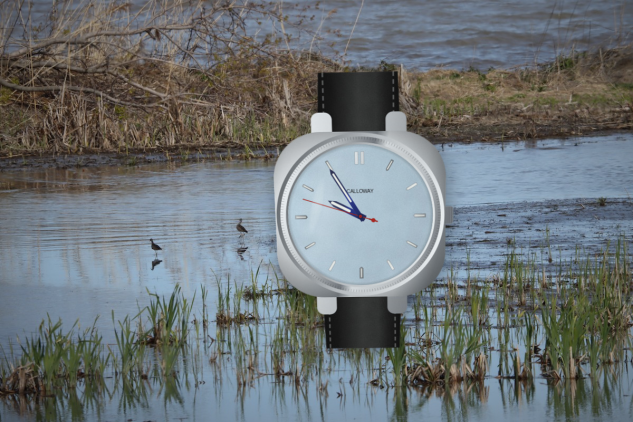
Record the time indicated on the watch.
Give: 9:54:48
